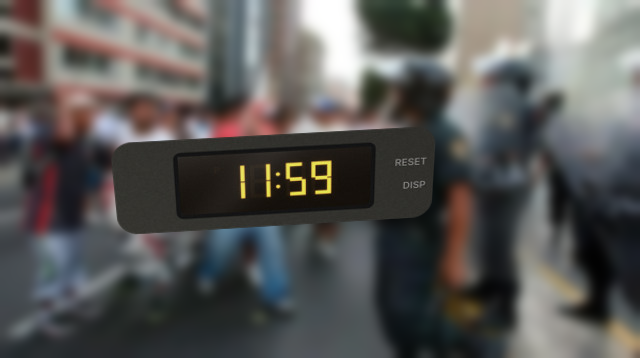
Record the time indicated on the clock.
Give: 11:59
